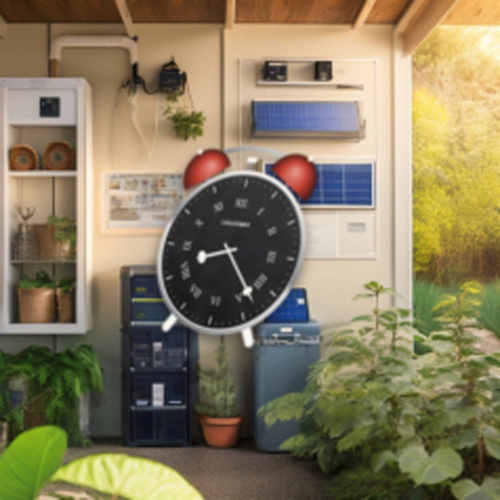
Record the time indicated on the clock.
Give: 8:23
